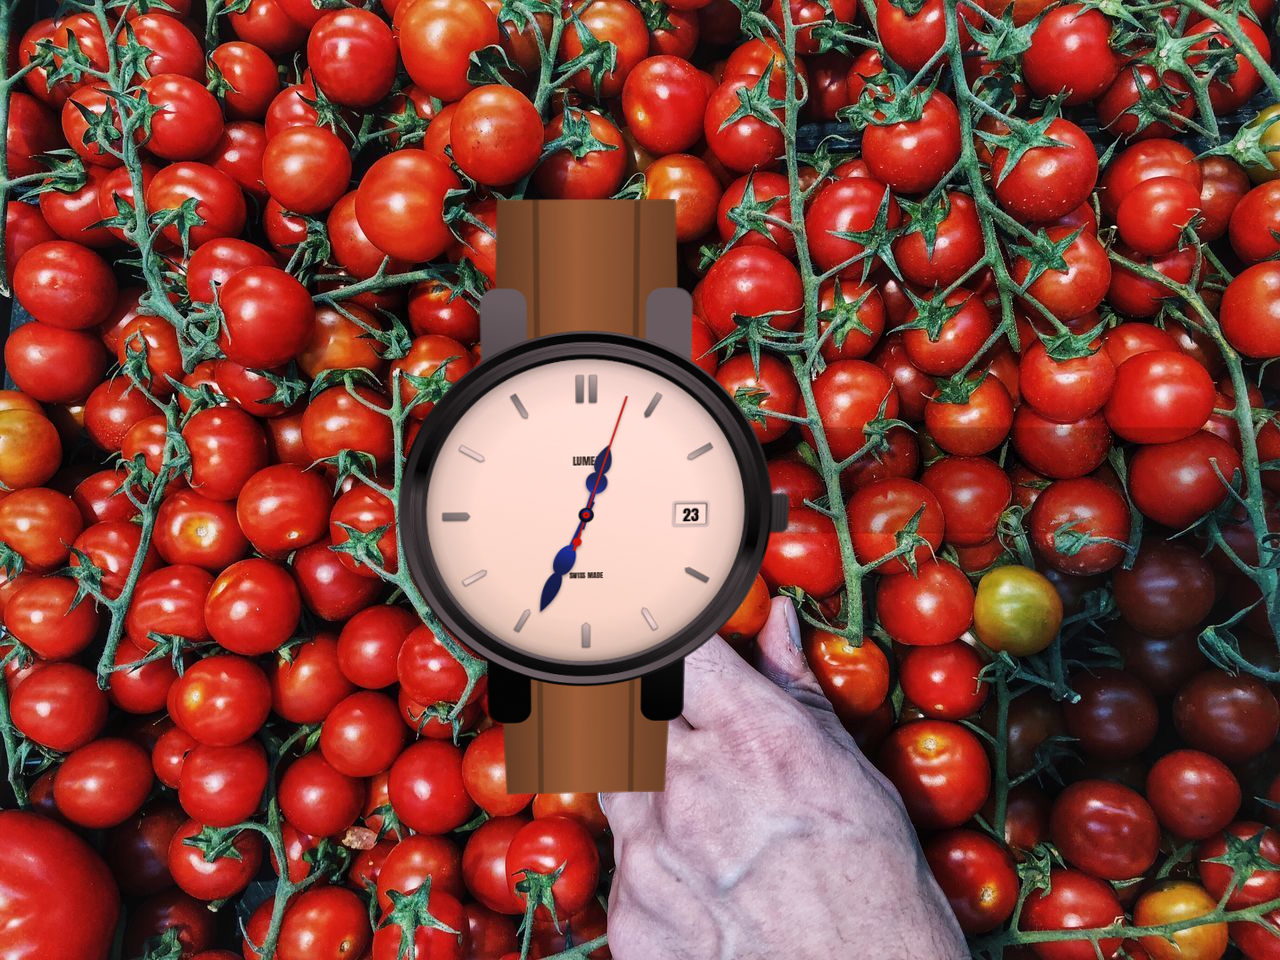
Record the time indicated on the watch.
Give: 12:34:03
